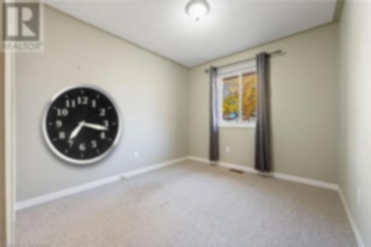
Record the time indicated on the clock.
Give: 7:17
